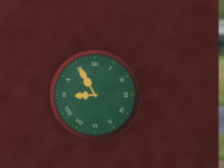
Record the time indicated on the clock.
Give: 8:55
